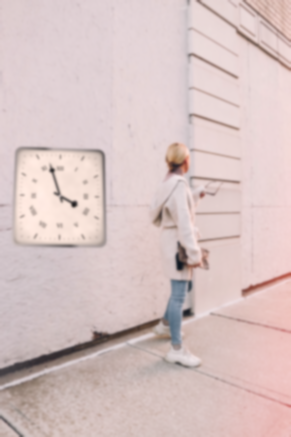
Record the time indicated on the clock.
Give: 3:57
